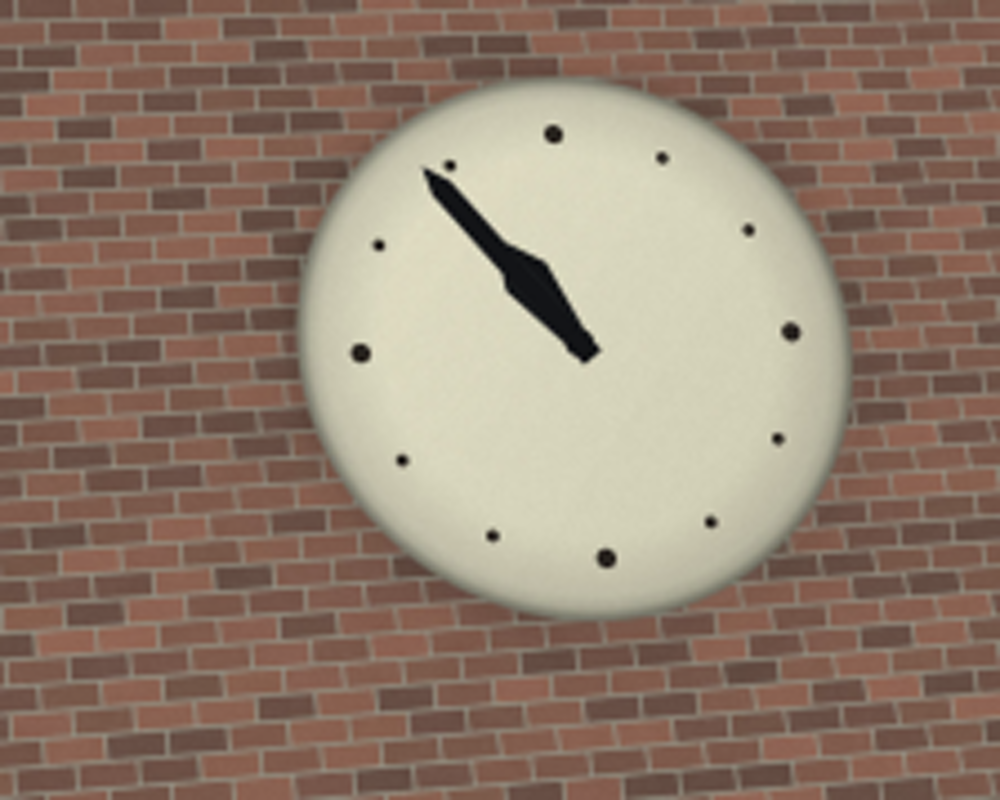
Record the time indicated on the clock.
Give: 10:54
